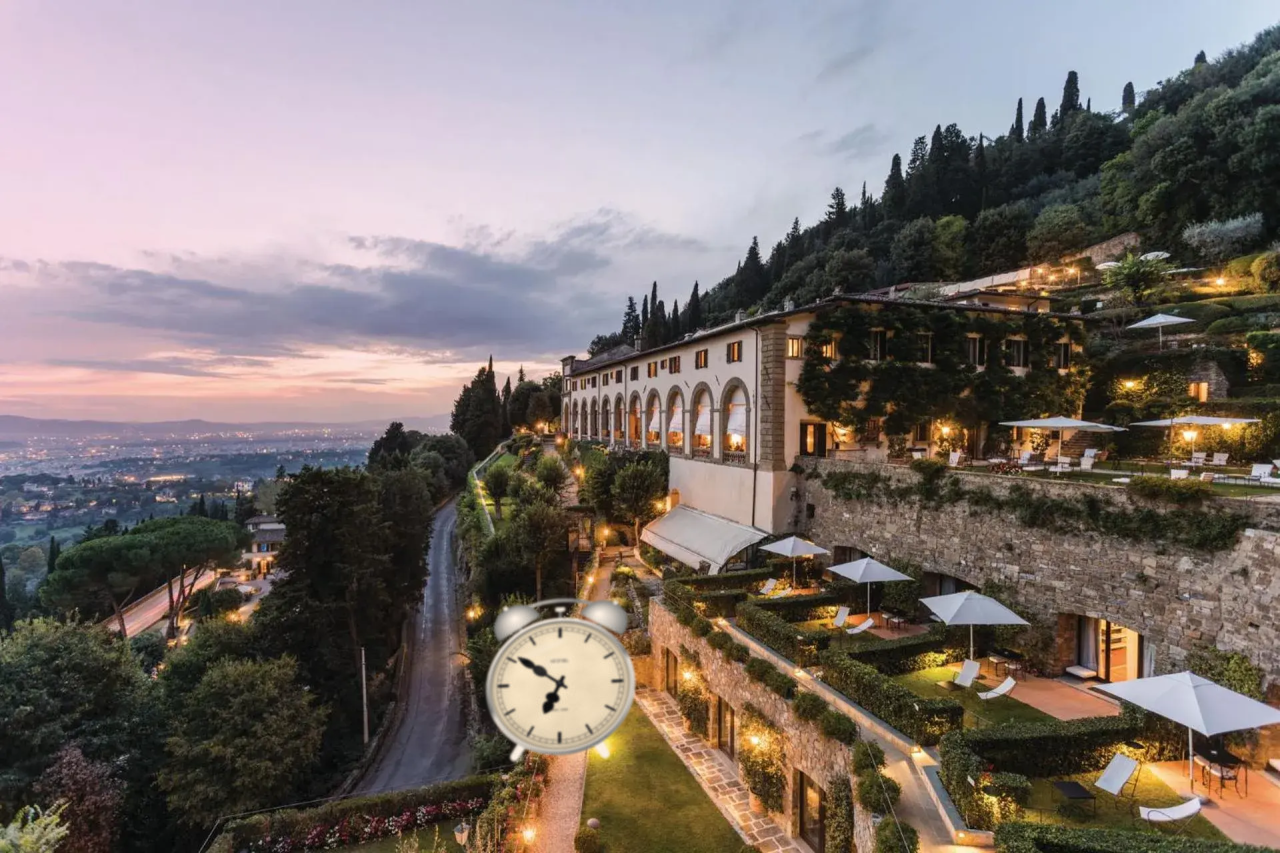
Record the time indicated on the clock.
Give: 6:51
